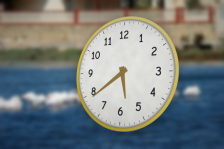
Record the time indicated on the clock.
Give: 5:39
